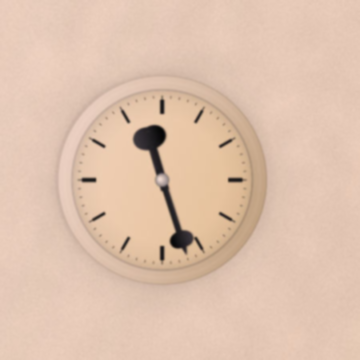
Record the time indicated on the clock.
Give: 11:27
